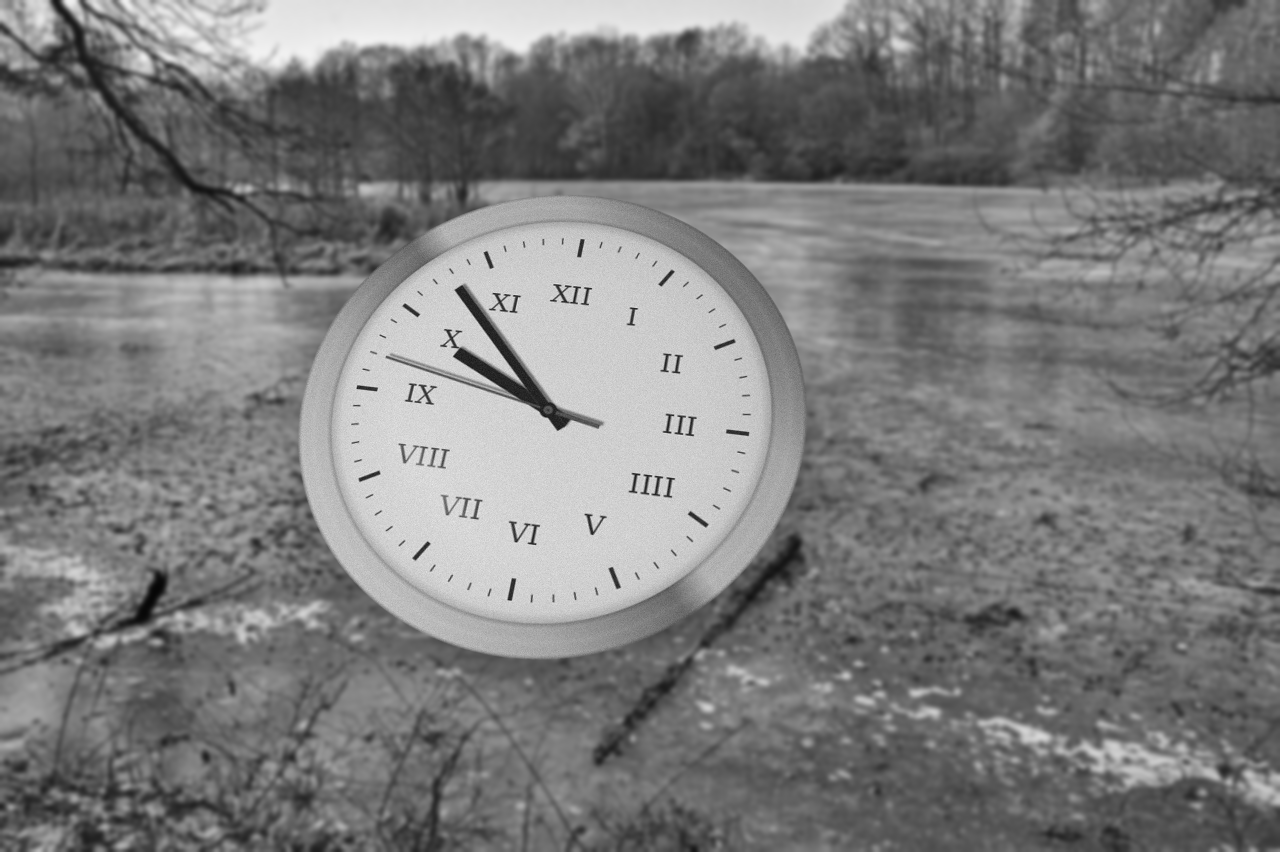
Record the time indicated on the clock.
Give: 9:52:47
